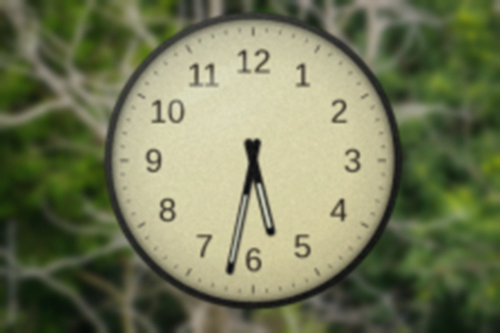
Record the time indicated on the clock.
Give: 5:32
